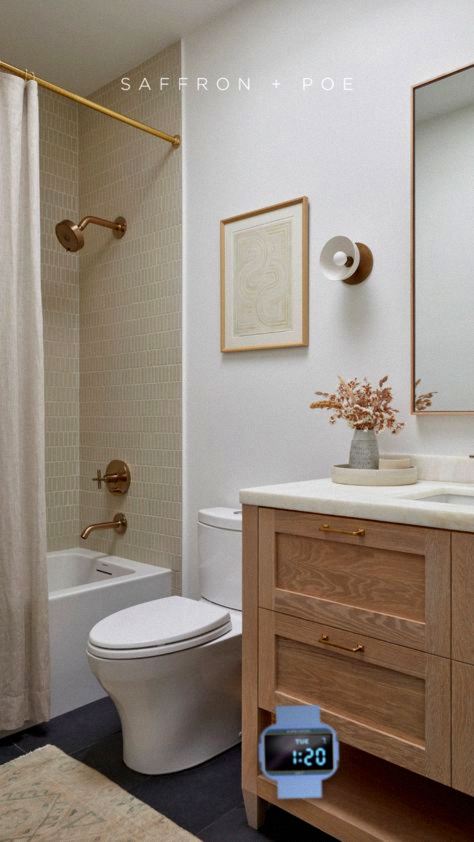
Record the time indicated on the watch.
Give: 1:20
